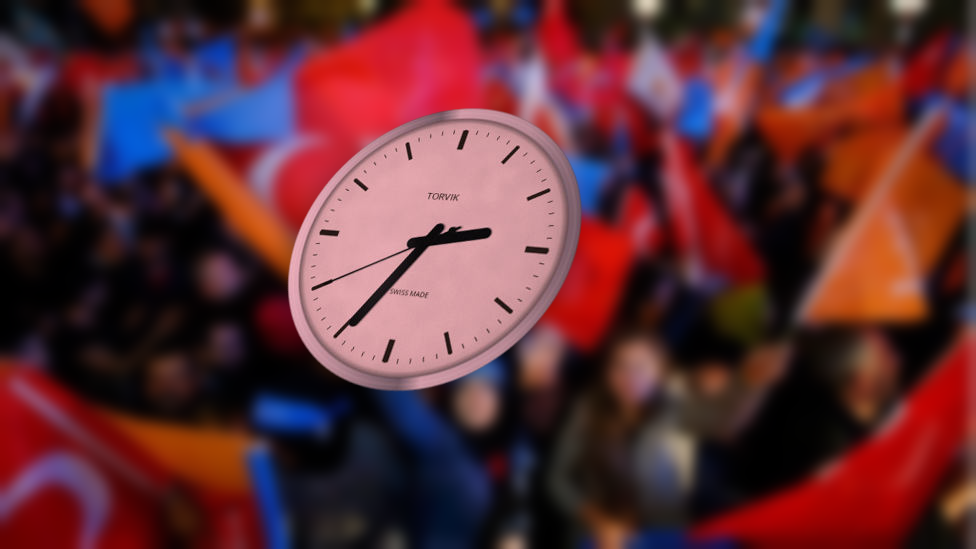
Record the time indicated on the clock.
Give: 2:34:40
